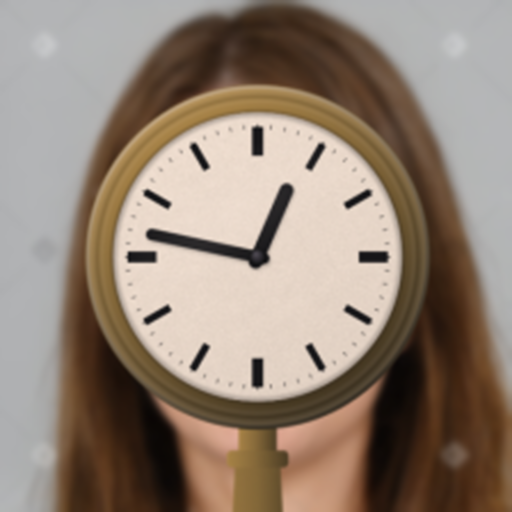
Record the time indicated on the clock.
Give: 12:47
